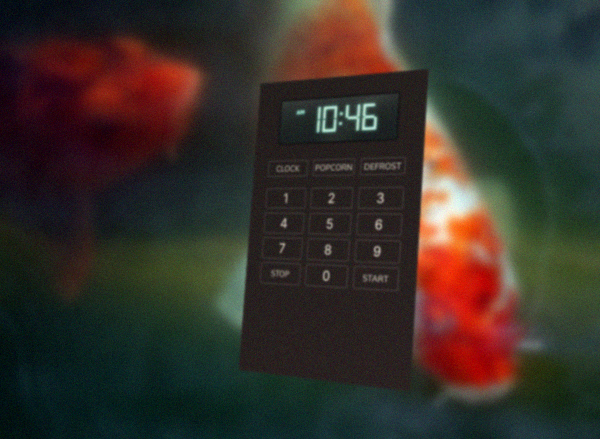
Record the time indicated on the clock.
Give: 10:46
